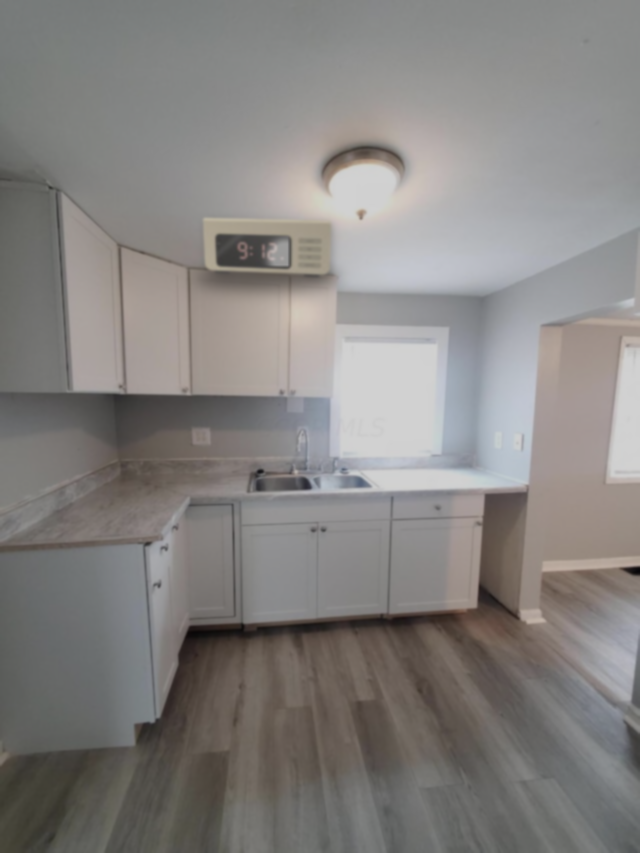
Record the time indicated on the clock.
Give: 9:12
